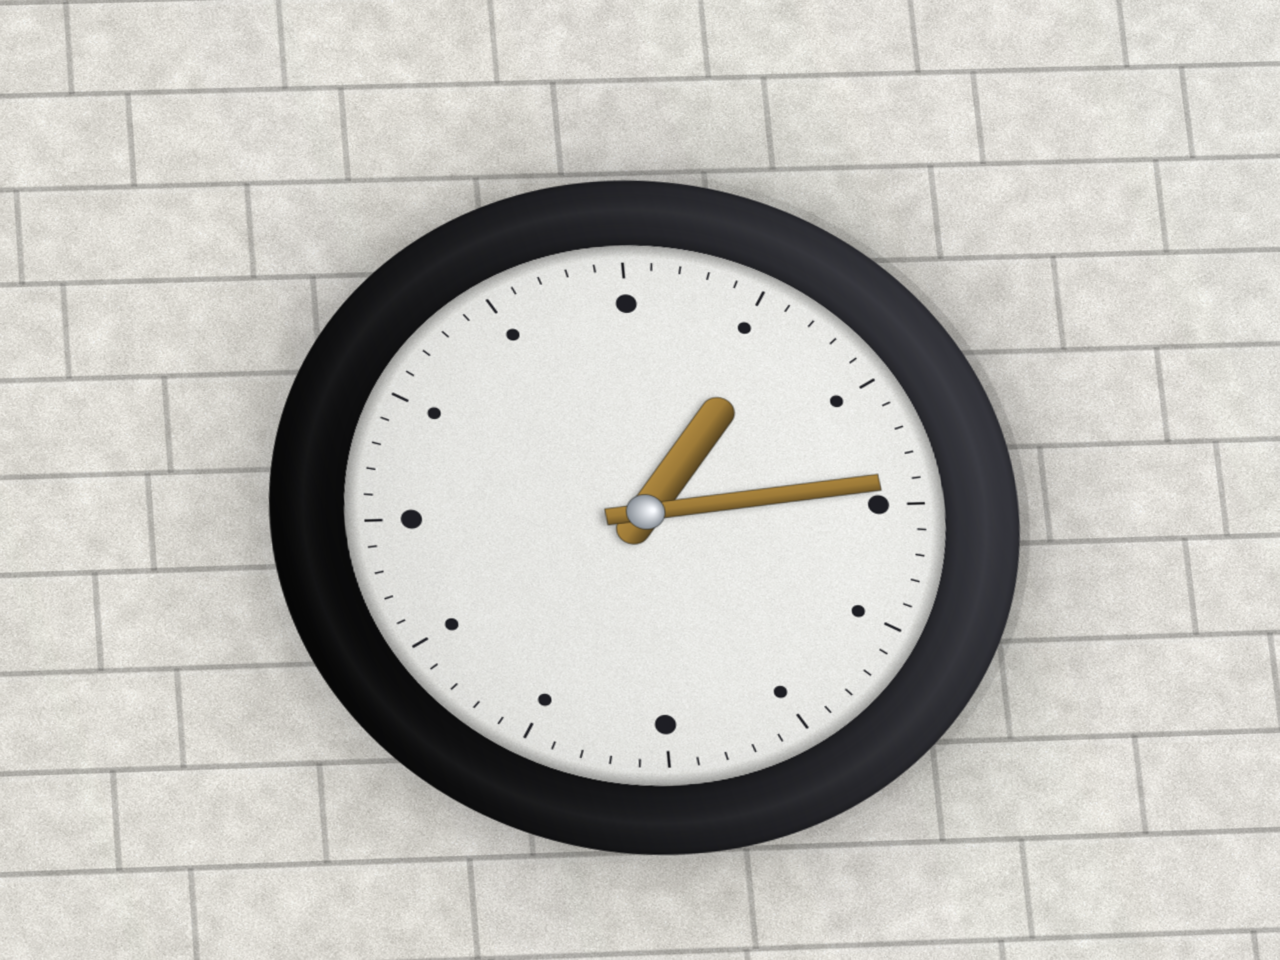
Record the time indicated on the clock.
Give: 1:14
